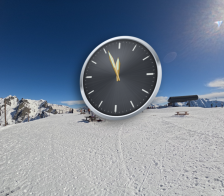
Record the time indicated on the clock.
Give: 11:56
